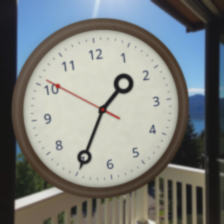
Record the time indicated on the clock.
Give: 1:34:51
